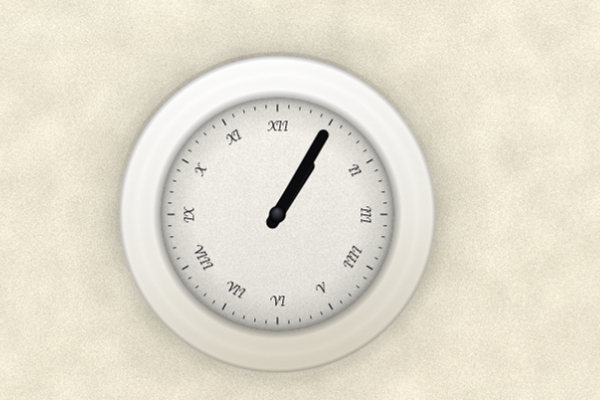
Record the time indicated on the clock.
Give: 1:05
